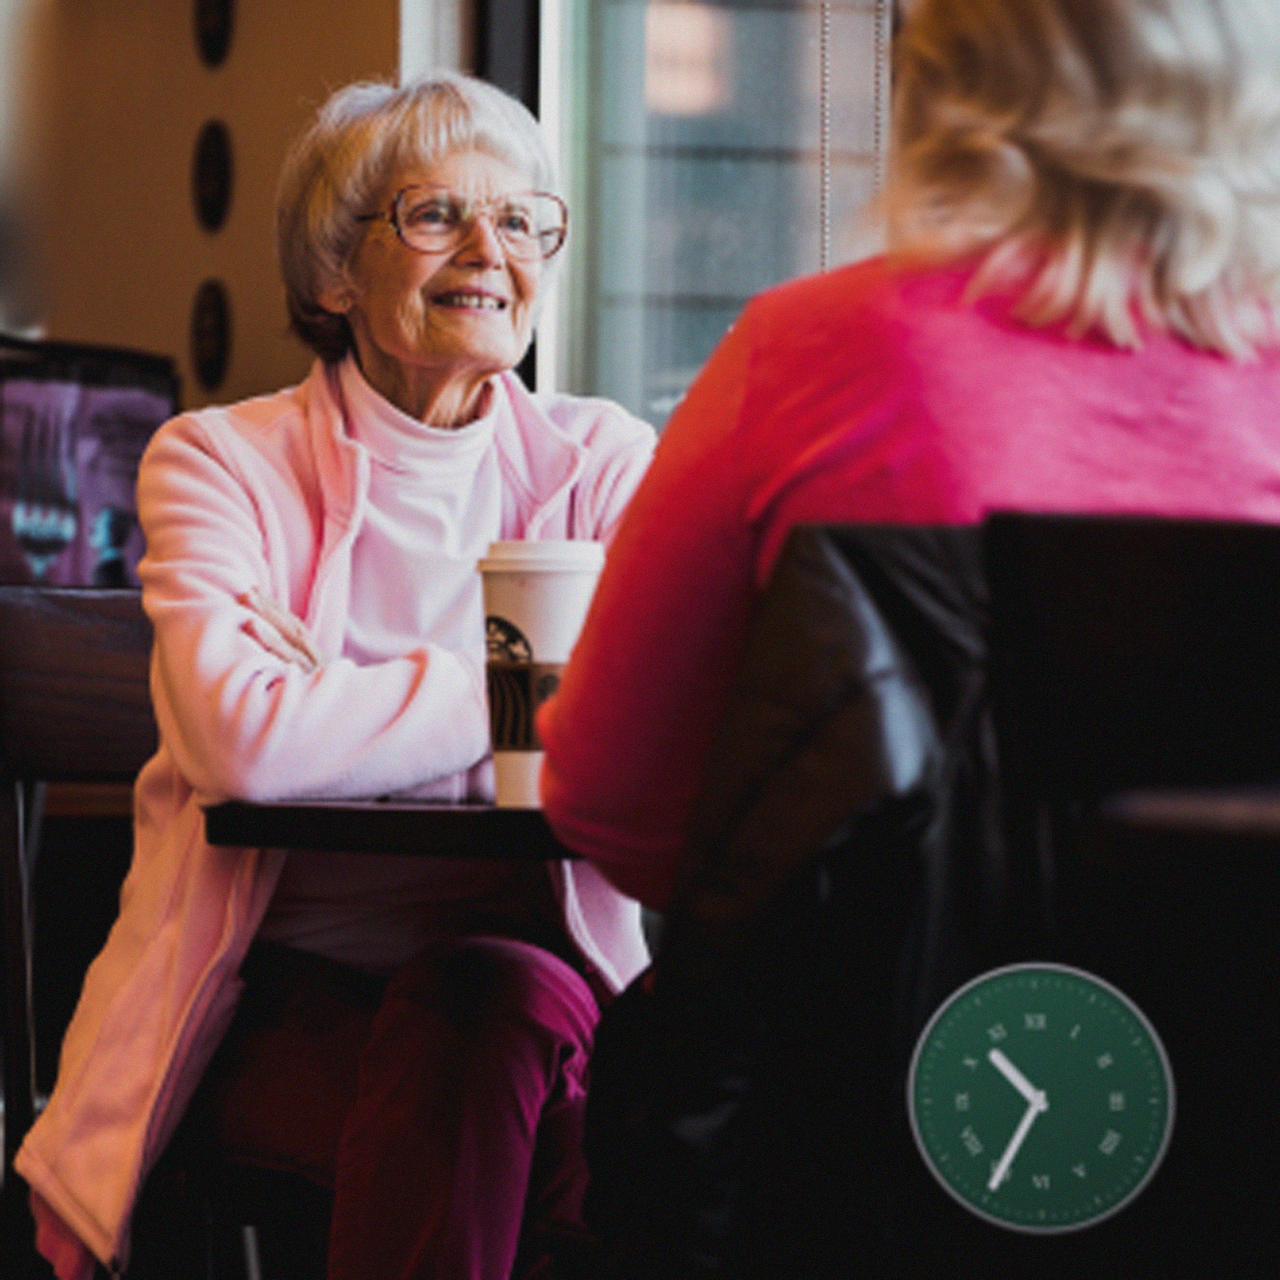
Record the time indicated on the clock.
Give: 10:35
